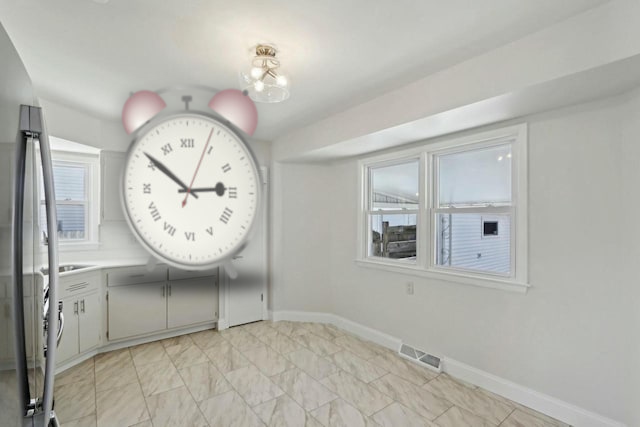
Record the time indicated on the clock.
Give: 2:51:04
